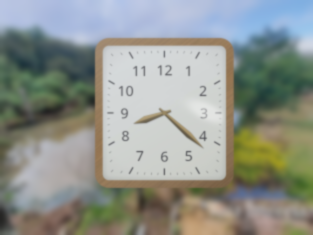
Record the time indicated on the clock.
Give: 8:22
